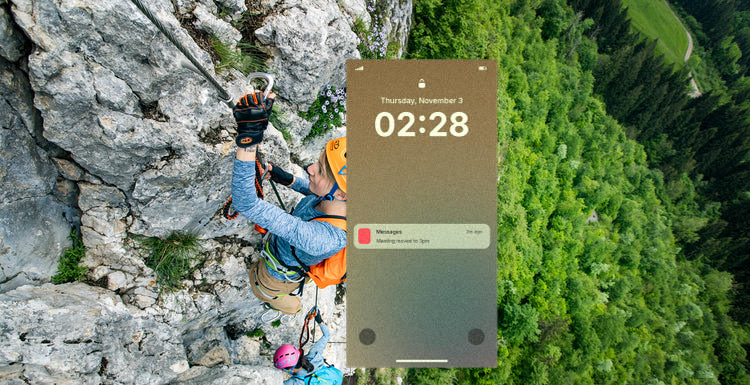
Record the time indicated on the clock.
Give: 2:28
